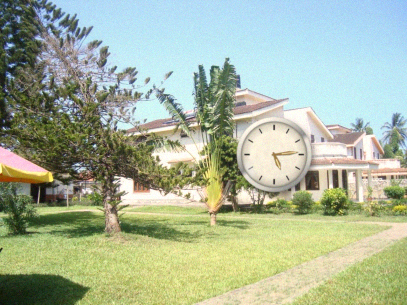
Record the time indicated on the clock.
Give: 5:14
